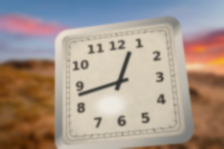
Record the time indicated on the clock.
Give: 12:43
